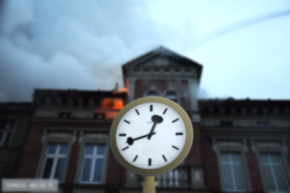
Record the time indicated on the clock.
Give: 12:42
